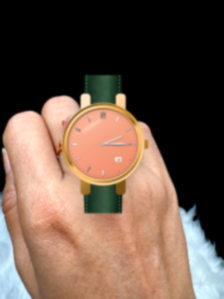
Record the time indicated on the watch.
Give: 2:15
